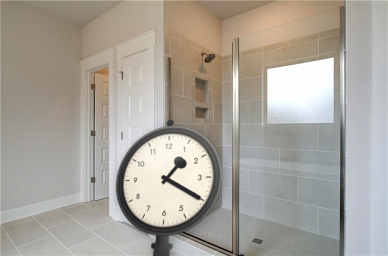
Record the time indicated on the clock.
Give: 1:20
